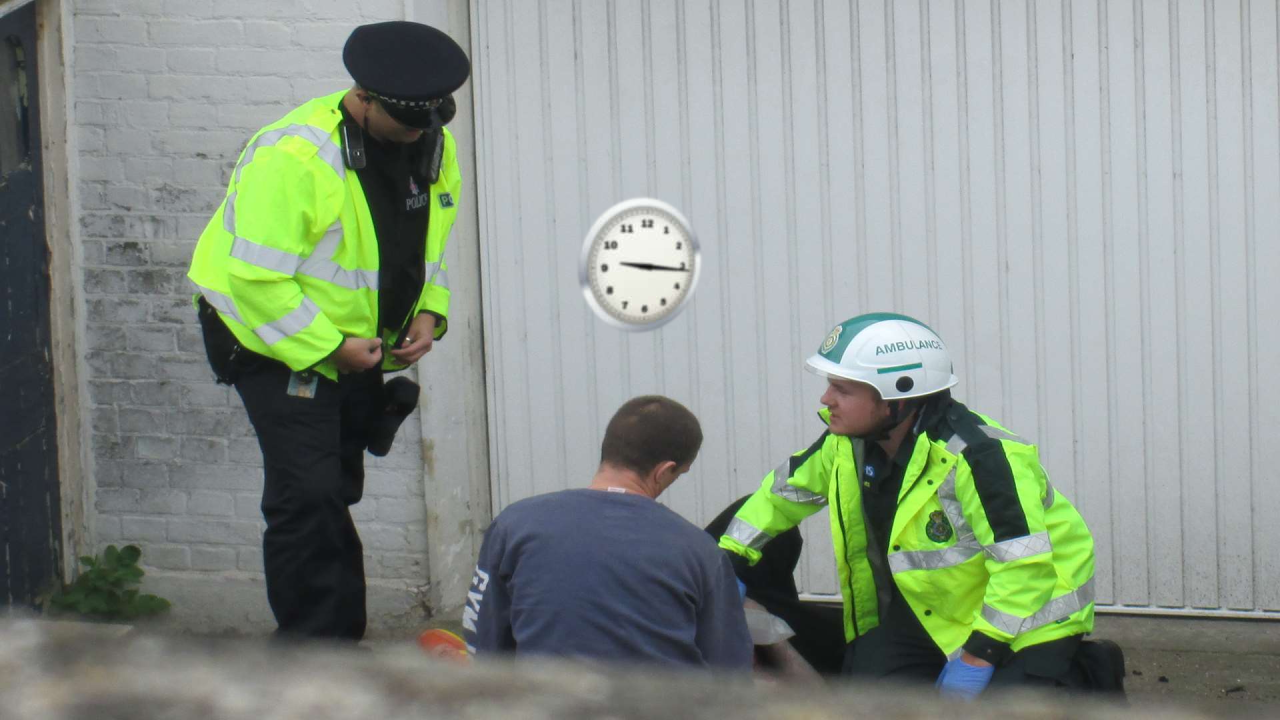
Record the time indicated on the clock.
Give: 9:16
